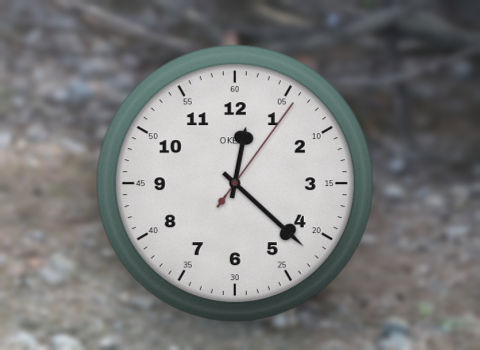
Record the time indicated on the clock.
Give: 12:22:06
